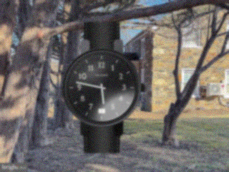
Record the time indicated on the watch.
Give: 5:47
